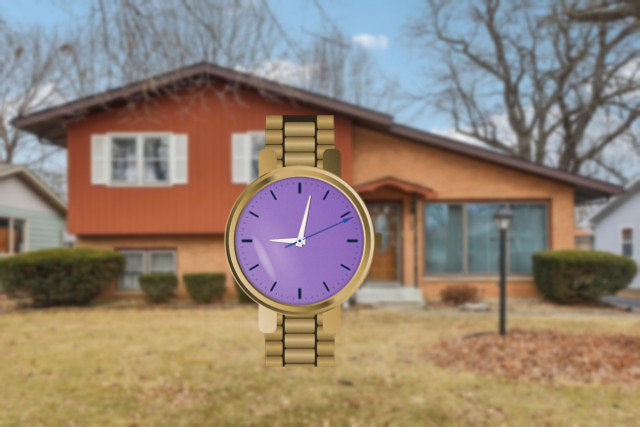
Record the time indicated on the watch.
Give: 9:02:11
